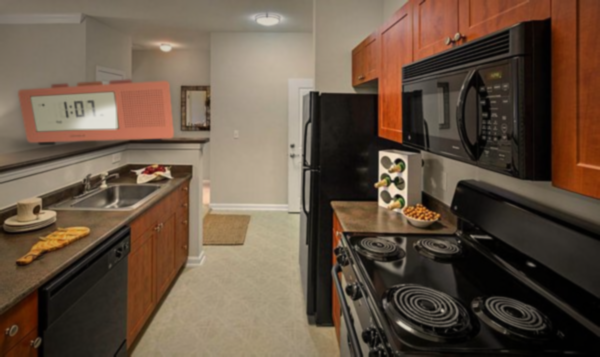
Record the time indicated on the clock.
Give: 1:07
